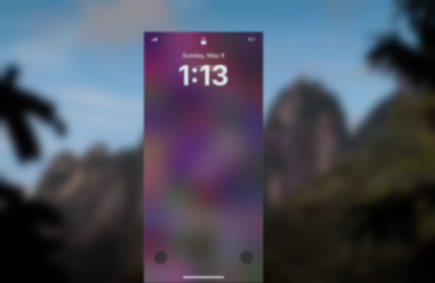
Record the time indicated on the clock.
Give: 1:13
